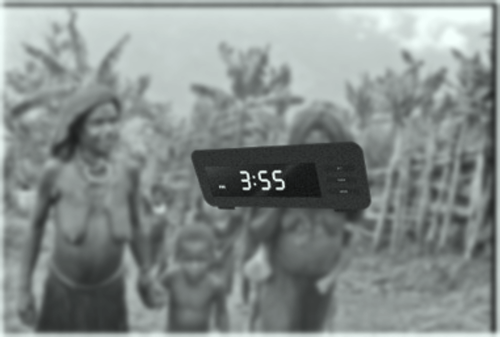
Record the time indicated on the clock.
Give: 3:55
